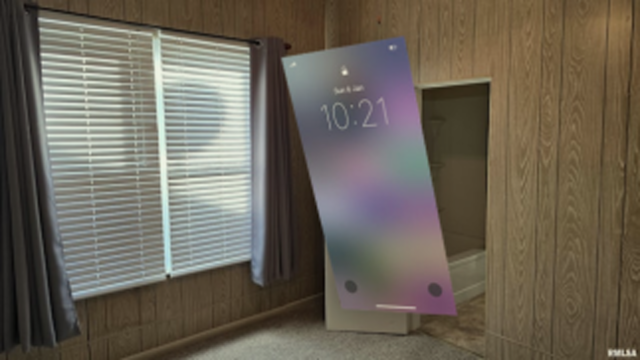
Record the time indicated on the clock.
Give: 10:21
